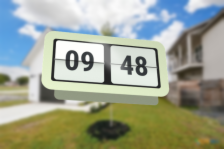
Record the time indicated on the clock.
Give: 9:48
